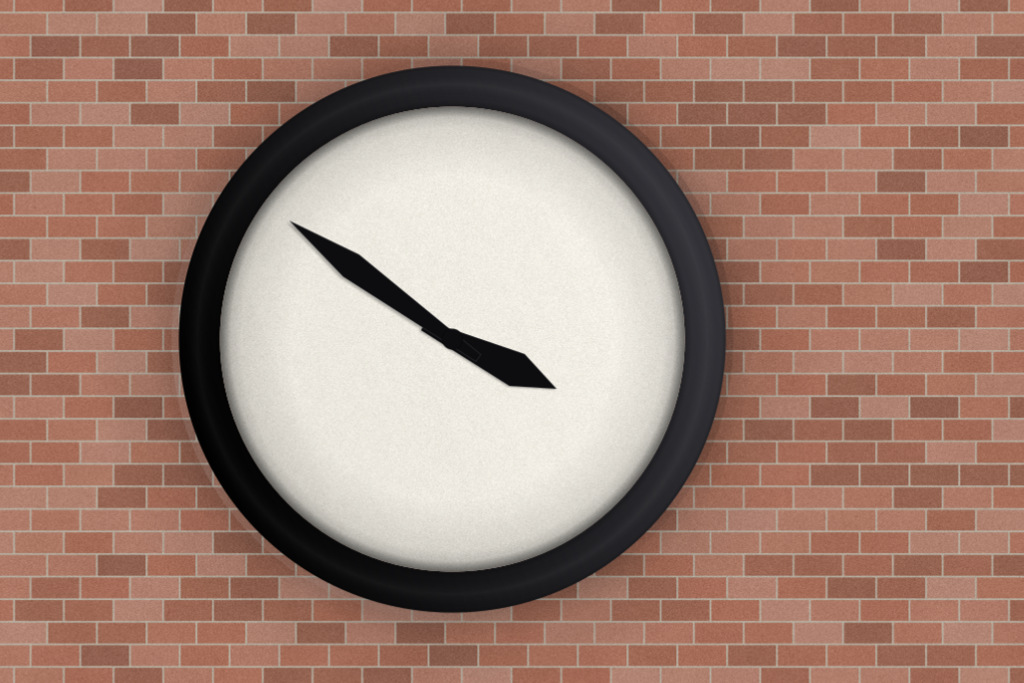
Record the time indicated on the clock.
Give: 3:51
